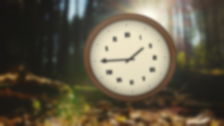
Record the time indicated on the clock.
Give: 1:45
